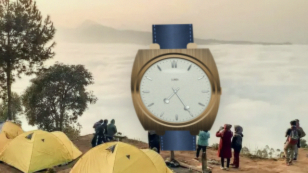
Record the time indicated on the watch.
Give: 7:25
